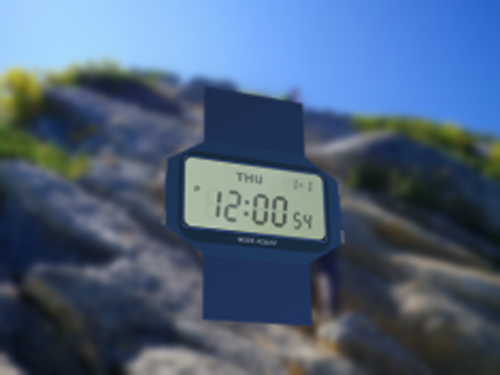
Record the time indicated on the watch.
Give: 12:00:54
